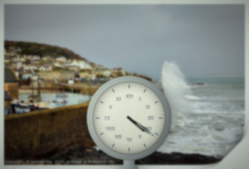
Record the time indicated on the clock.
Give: 4:21
